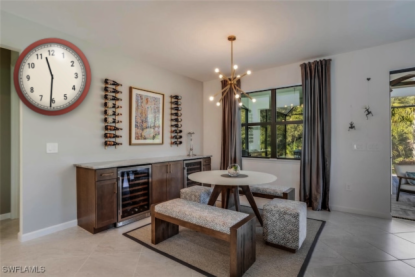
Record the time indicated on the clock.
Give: 11:31
